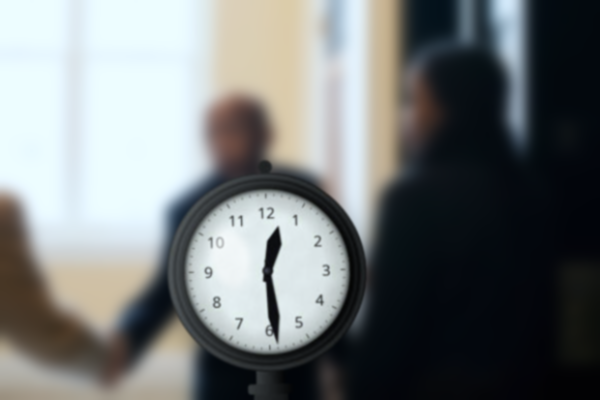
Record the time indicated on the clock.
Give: 12:29
